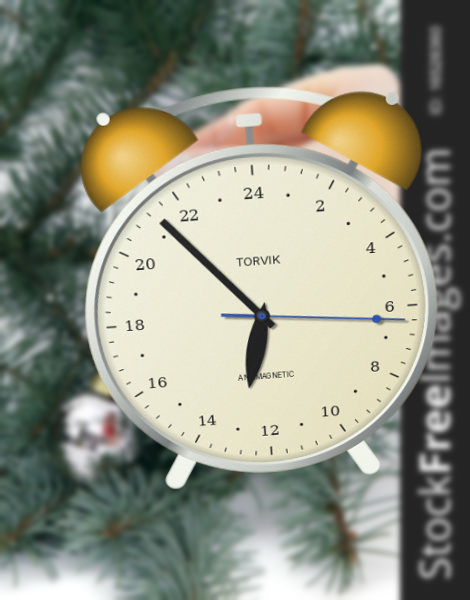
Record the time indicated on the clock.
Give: 12:53:16
